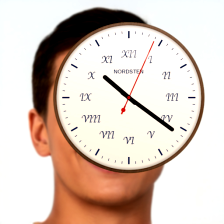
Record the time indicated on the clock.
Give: 10:21:04
